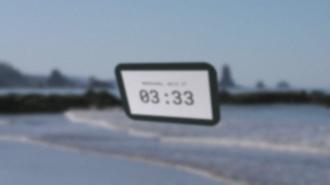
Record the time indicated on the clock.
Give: 3:33
